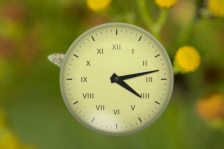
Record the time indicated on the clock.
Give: 4:13
